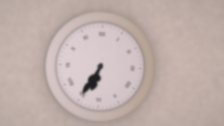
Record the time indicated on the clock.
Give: 6:35
